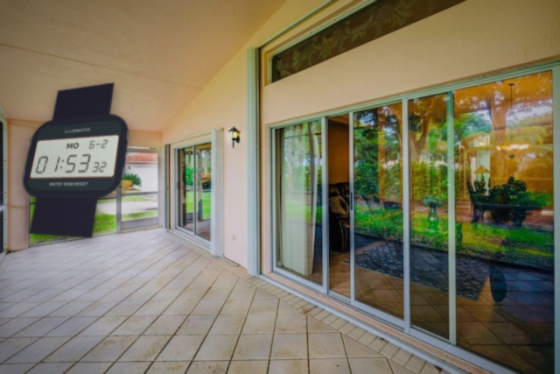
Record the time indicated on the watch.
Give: 1:53
